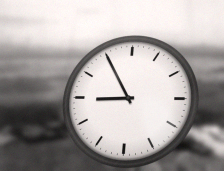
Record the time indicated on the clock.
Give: 8:55
